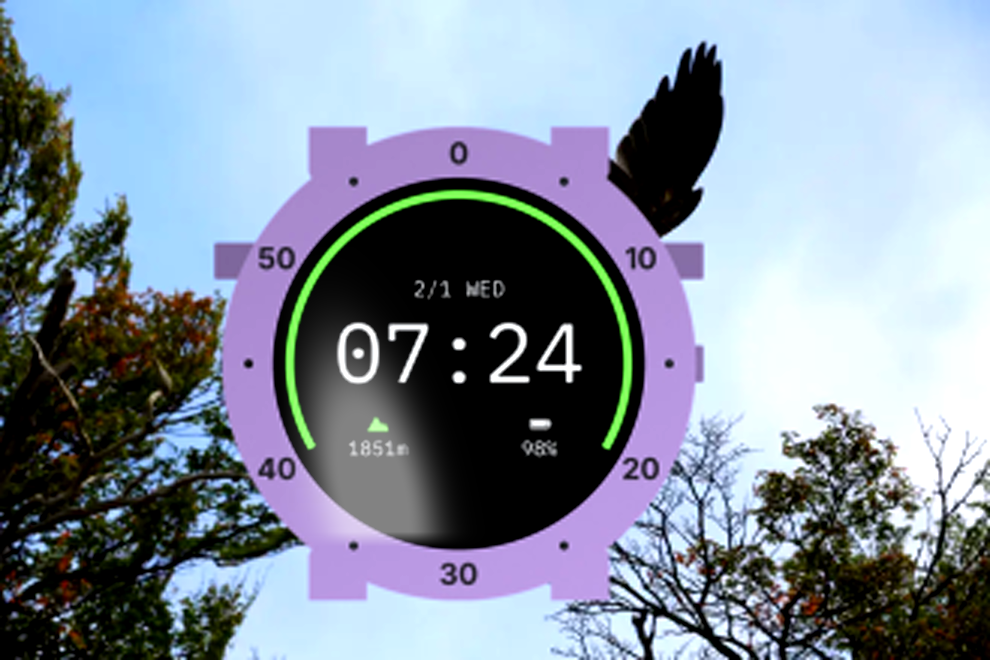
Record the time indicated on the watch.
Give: 7:24
